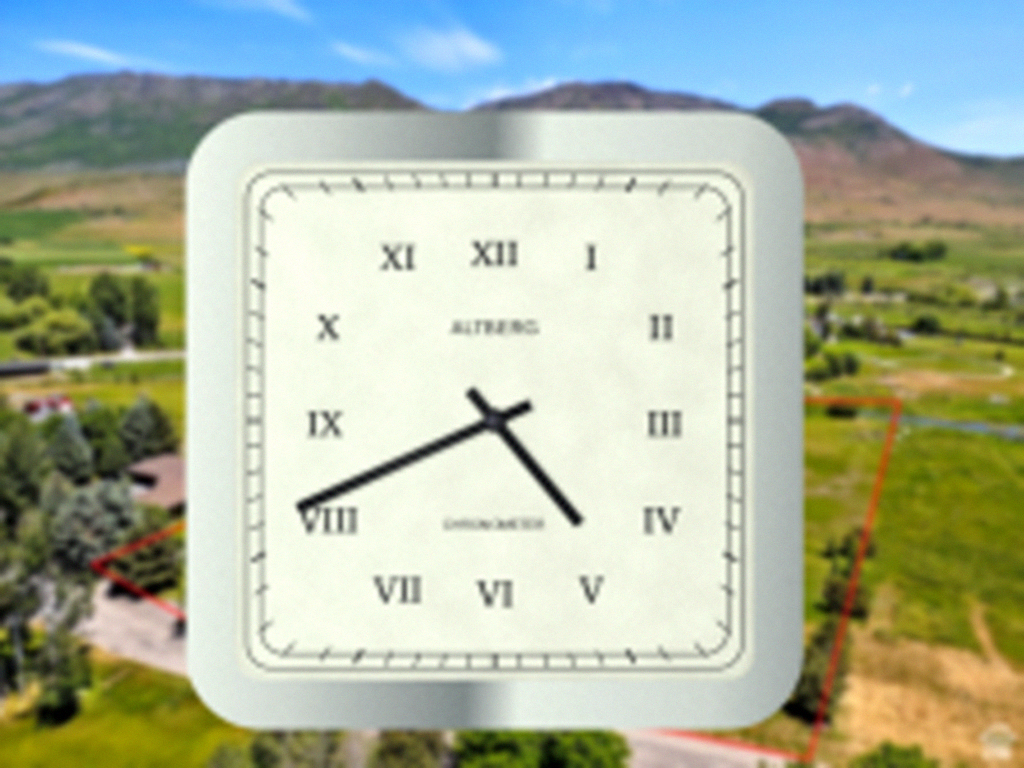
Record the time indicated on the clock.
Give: 4:41
